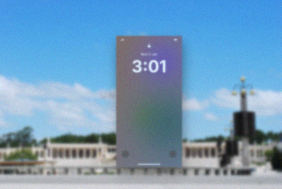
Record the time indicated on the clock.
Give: 3:01
